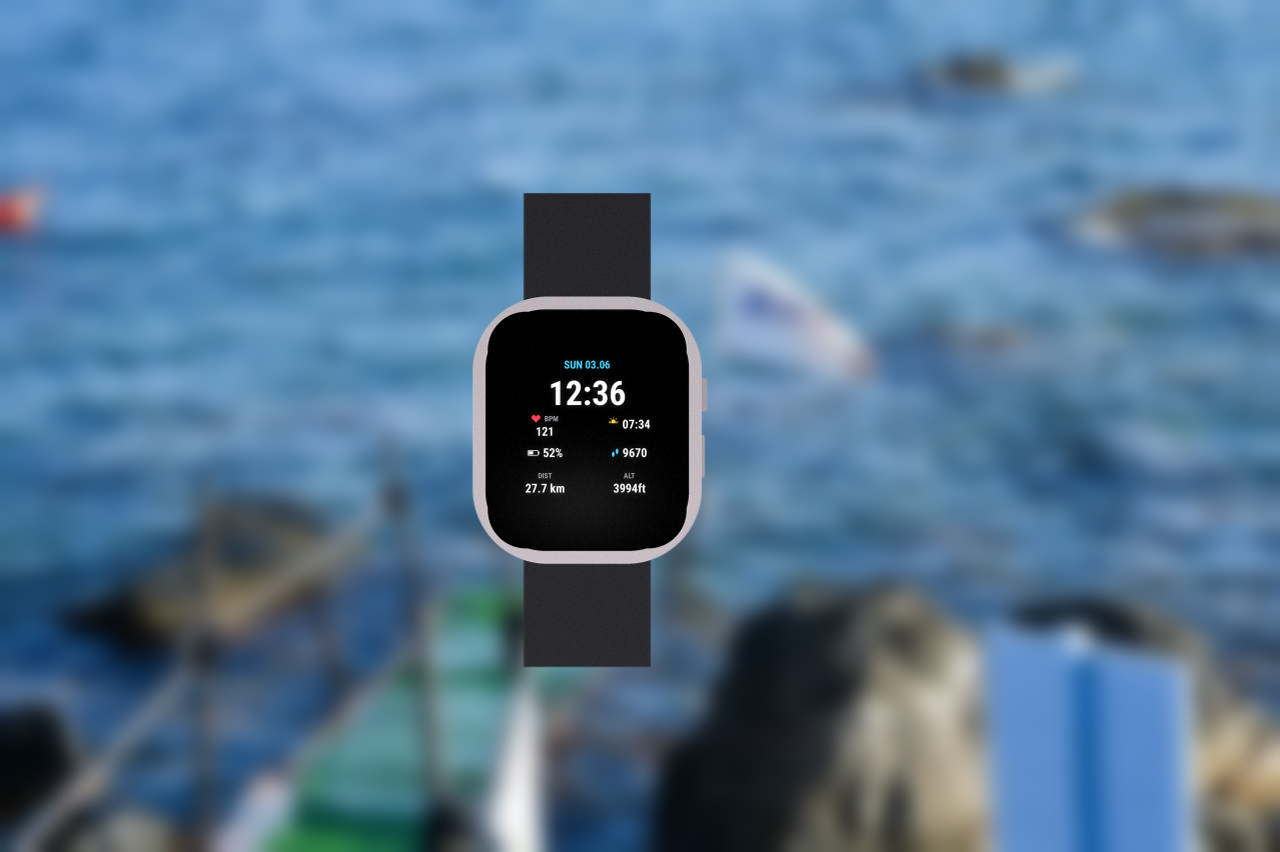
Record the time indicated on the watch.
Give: 12:36
